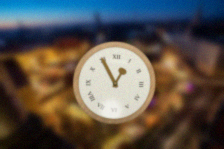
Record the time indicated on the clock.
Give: 12:55
